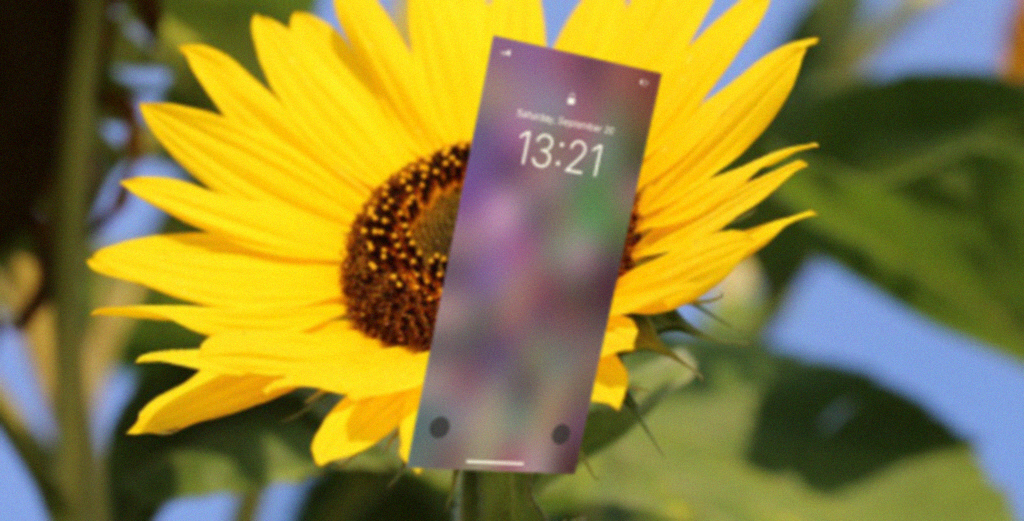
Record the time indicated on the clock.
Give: 13:21
